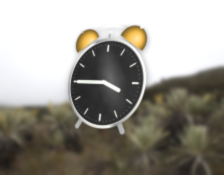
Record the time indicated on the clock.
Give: 3:45
